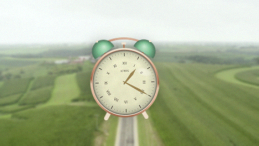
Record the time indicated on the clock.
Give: 1:20
